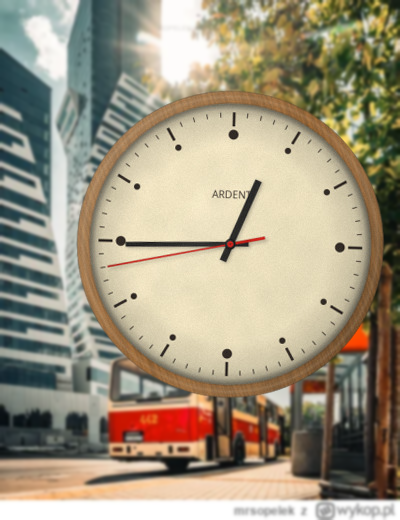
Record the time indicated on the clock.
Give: 12:44:43
